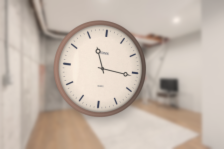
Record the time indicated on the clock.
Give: 11:16
